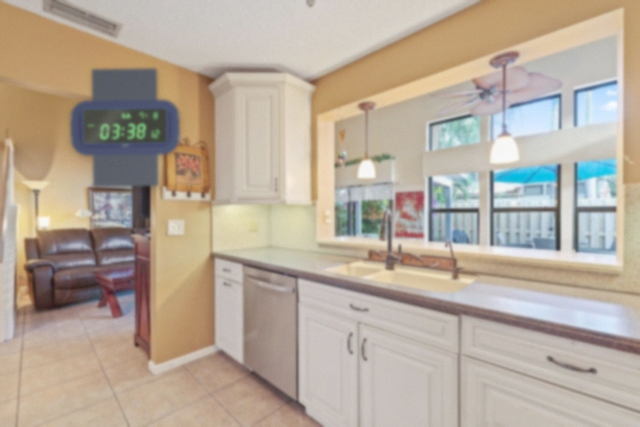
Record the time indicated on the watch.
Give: 3:38
